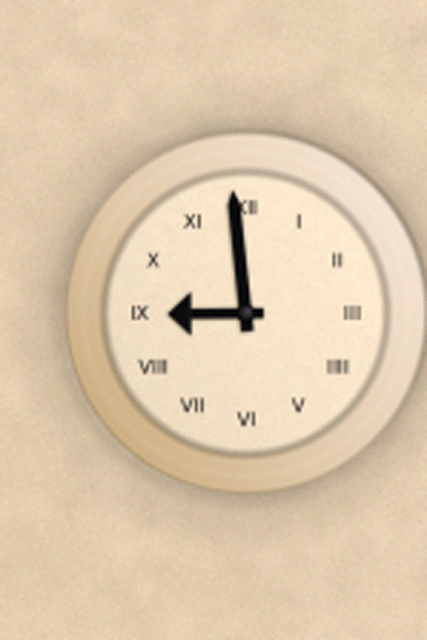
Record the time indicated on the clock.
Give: 8:59
